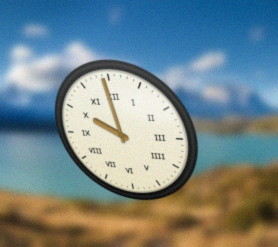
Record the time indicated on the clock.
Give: 9:59
